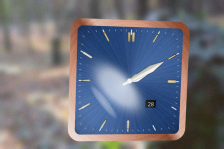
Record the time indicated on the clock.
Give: 2:10
